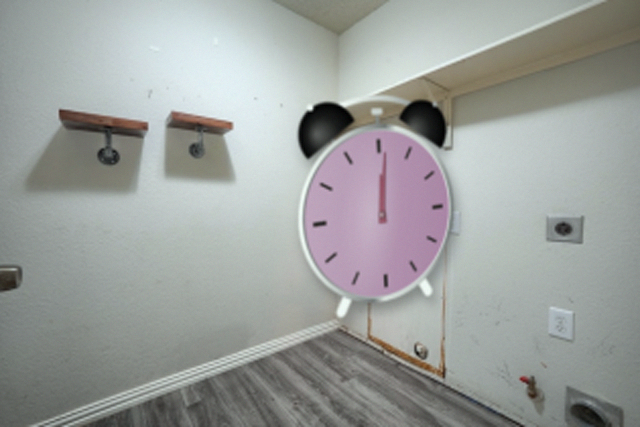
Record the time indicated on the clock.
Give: 12:01
